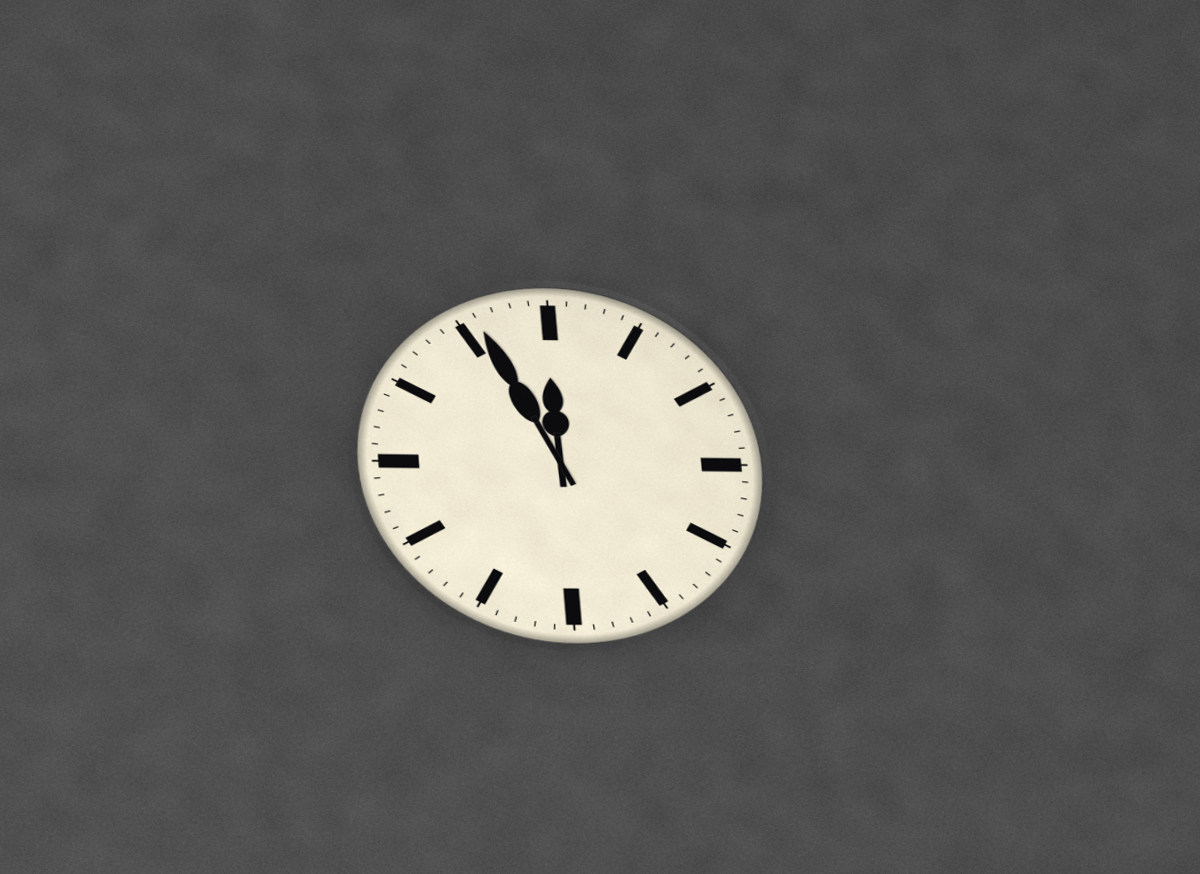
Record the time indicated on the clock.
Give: 11:56
